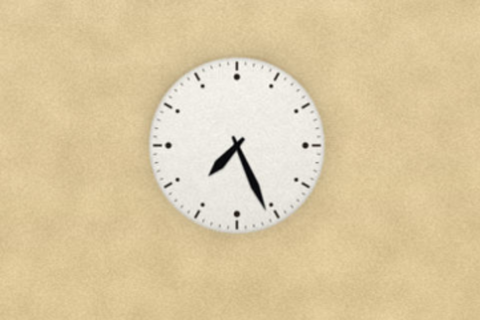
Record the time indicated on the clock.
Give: 7:26
